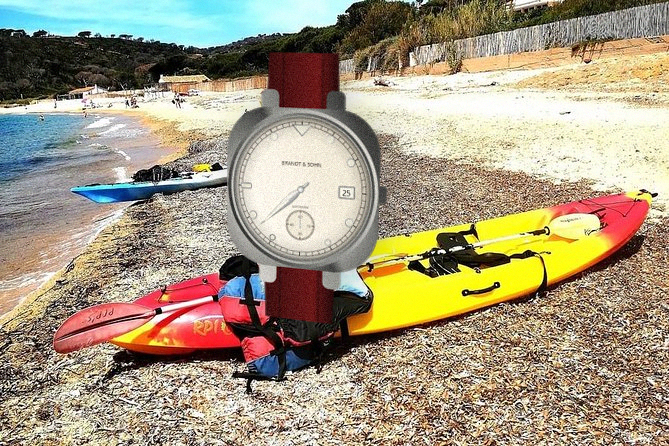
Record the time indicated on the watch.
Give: 7:38
